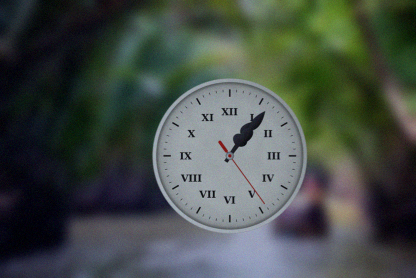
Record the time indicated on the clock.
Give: 1:06:24
